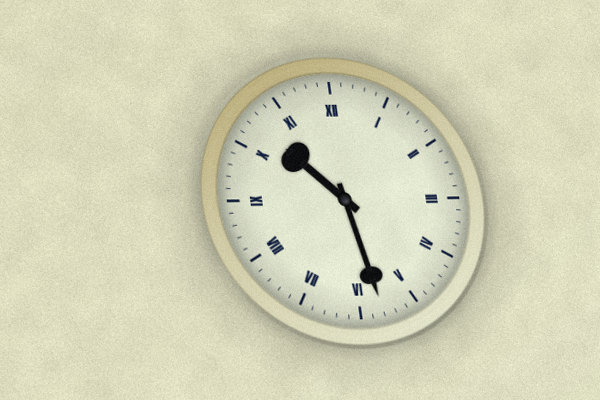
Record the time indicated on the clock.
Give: 10:28
